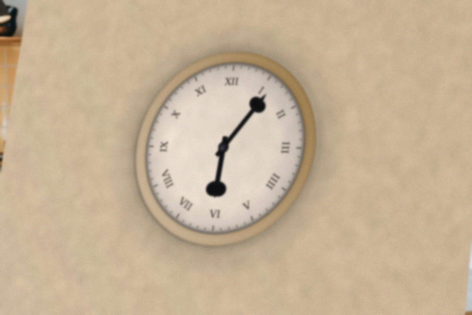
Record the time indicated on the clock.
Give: 6:06
